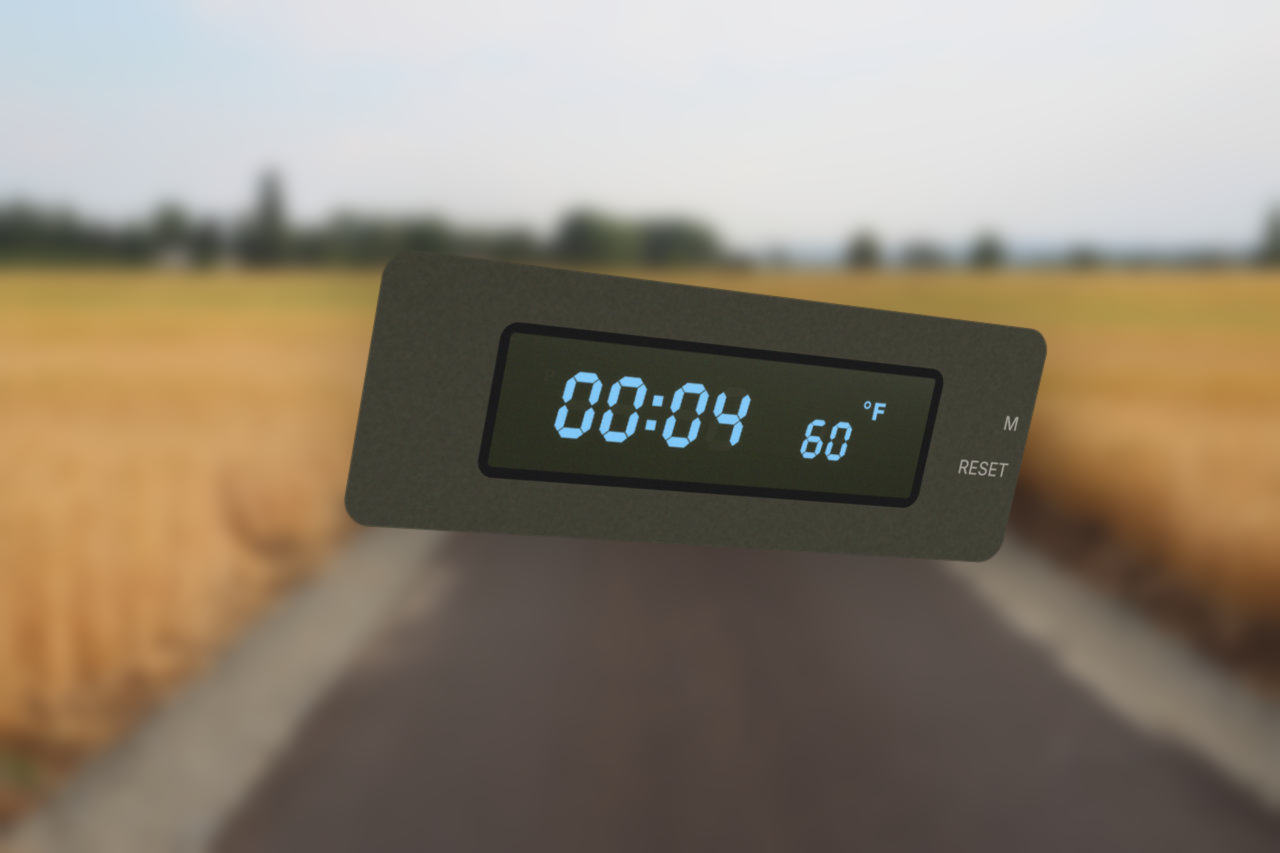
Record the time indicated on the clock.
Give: 0:04
